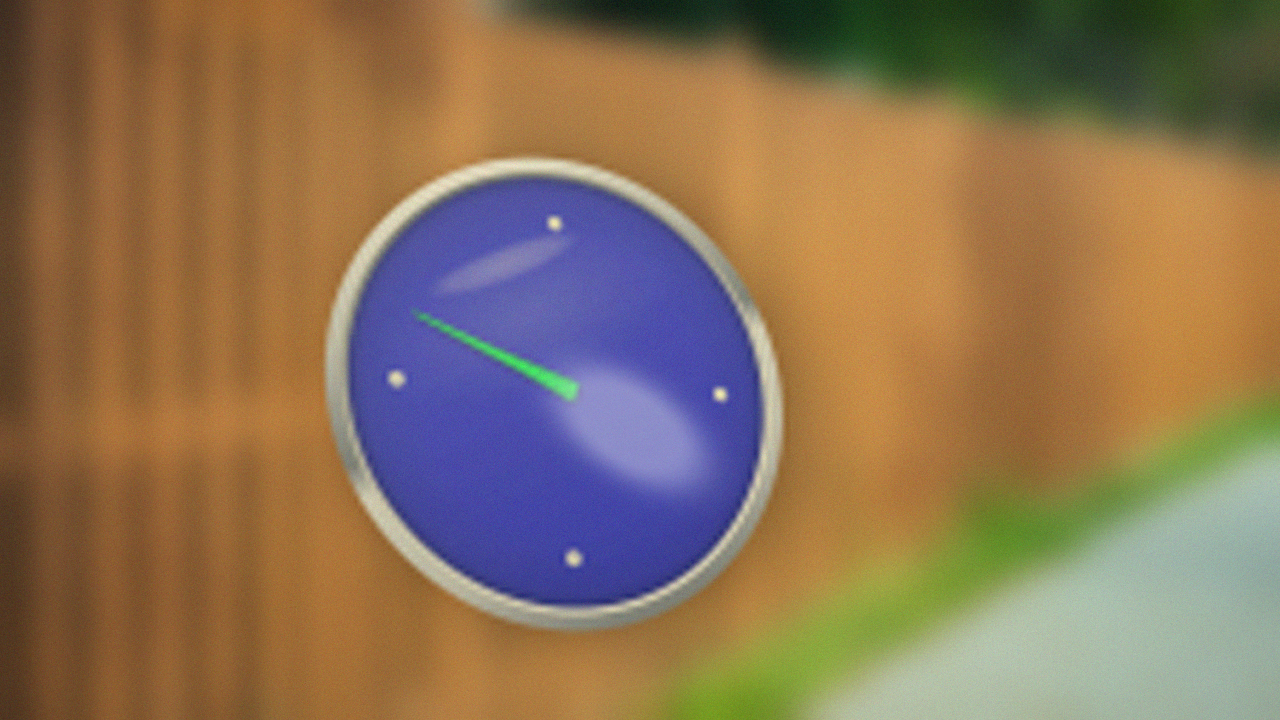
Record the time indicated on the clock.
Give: 9:49
